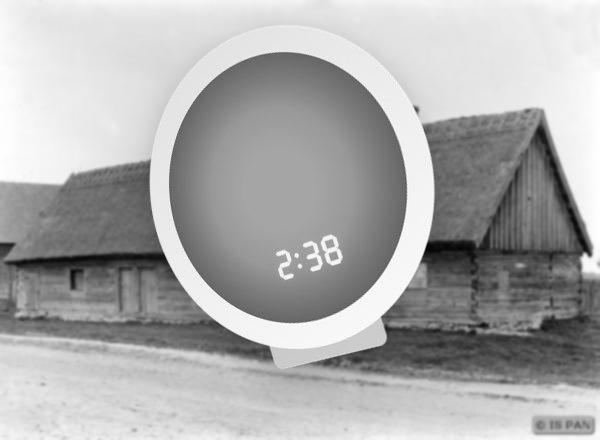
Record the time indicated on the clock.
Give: 2:38
